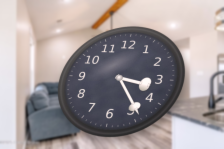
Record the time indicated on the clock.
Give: 3:24
